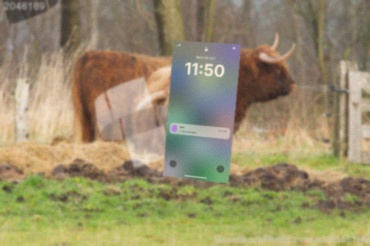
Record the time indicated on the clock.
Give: 11:50
